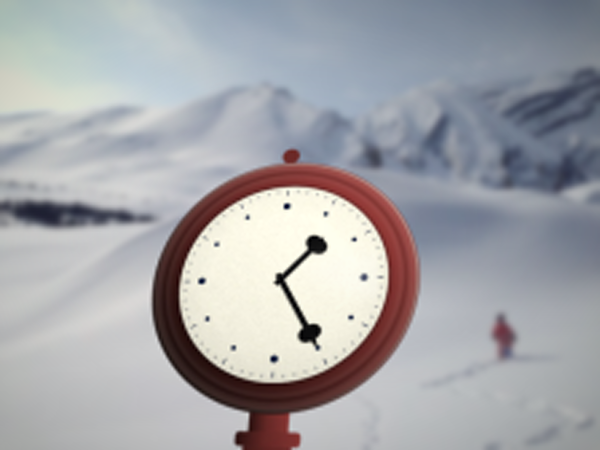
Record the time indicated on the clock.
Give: 1:25
